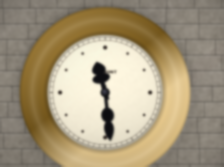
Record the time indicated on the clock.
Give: 11:29
